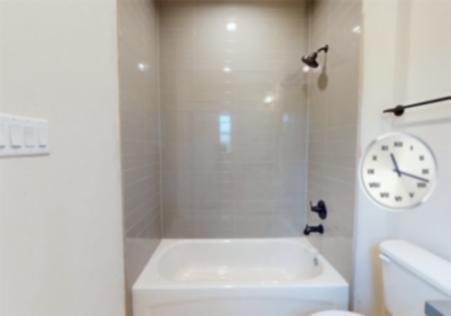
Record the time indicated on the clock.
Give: 11:18
